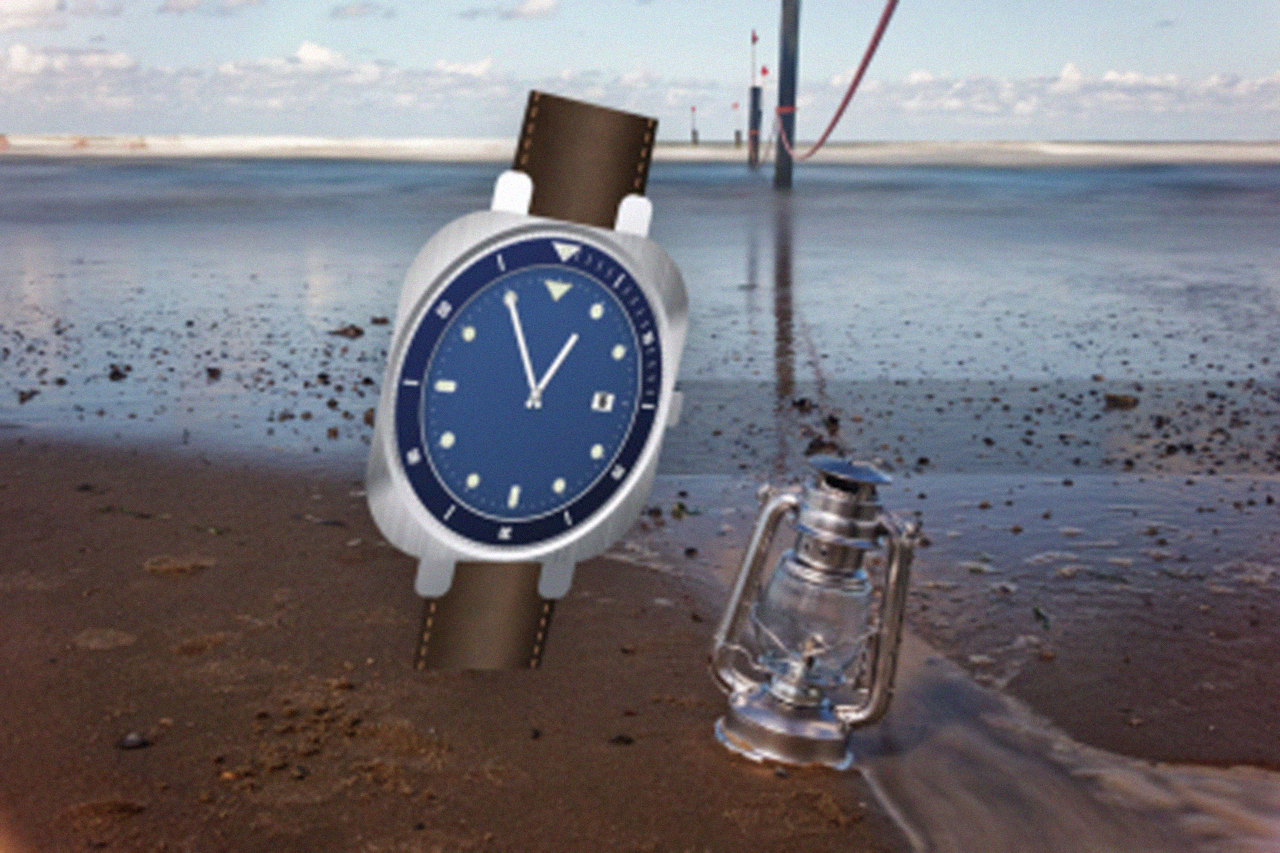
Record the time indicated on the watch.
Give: 12:55
